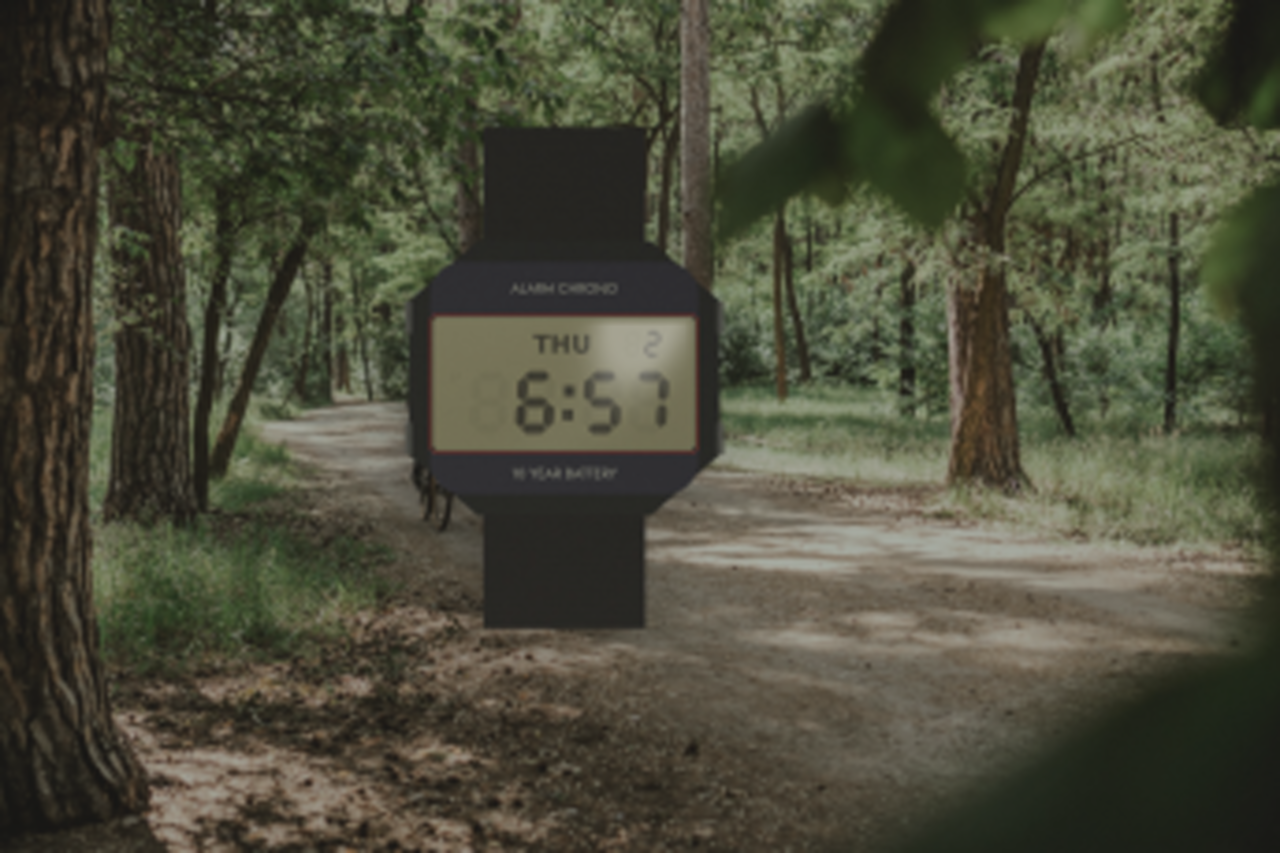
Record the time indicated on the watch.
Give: 6:57
